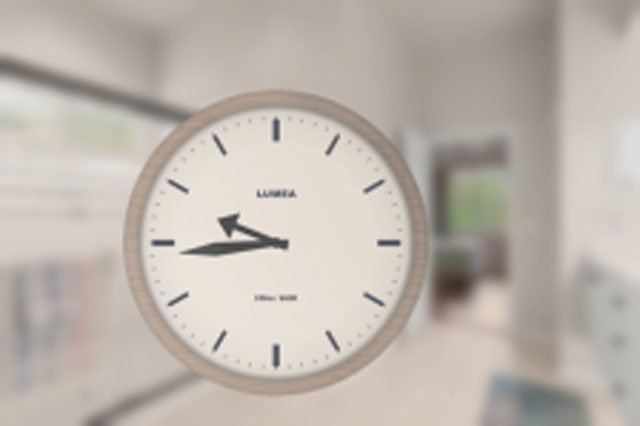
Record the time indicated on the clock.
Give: 9:44
